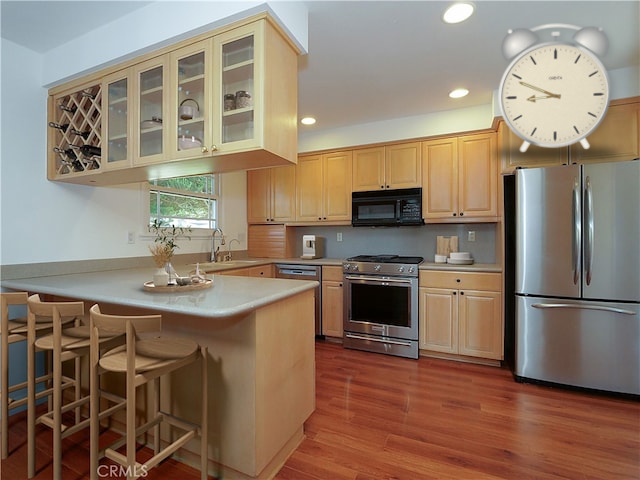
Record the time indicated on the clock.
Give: 8:49
